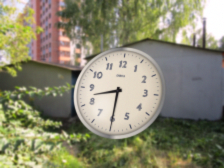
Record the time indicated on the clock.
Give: 8:30
